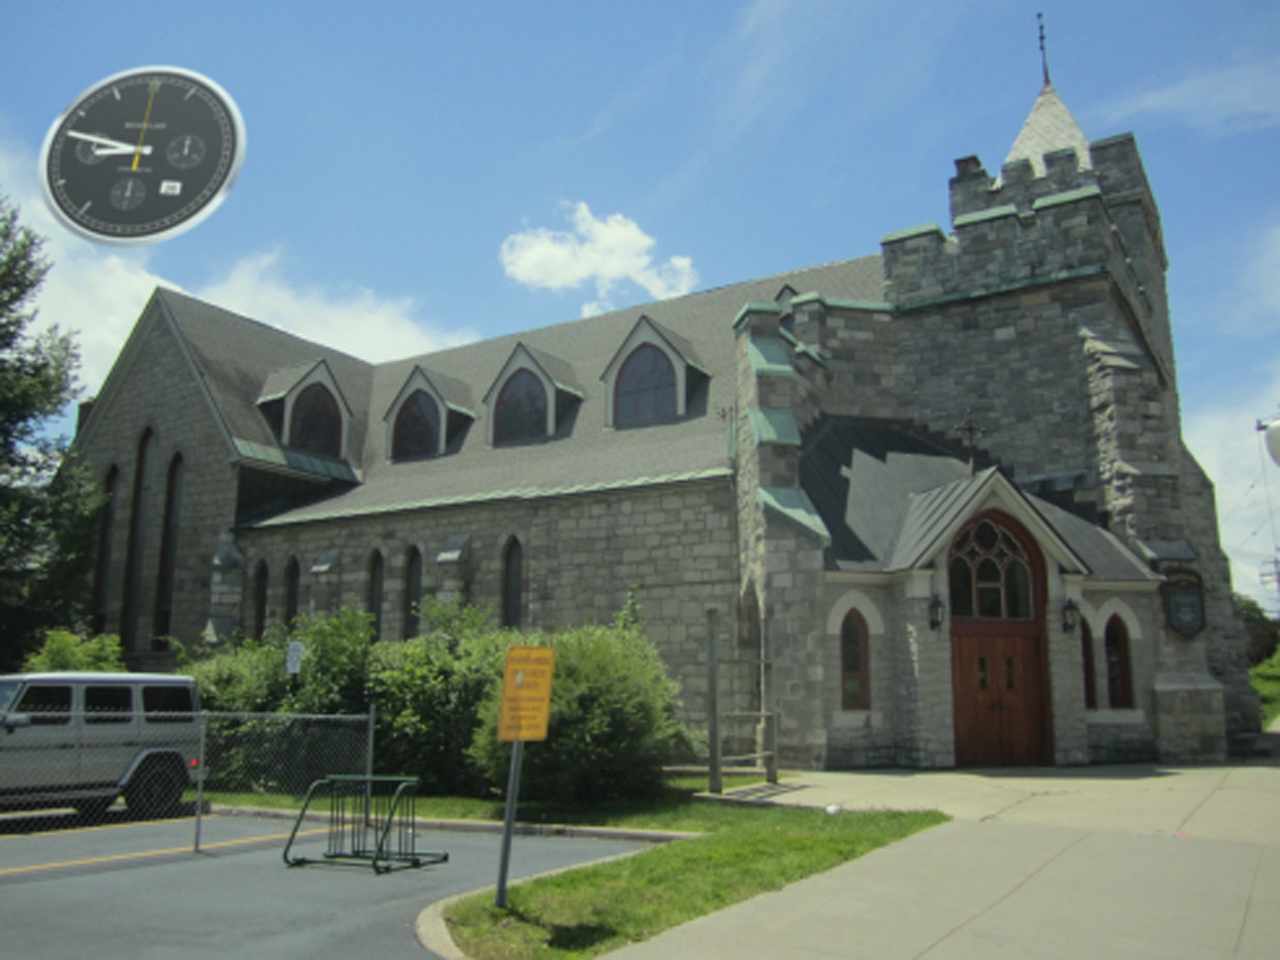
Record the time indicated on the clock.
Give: 8:47
